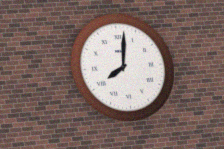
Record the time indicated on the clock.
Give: 8:02
